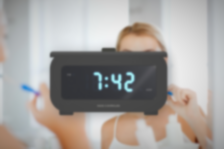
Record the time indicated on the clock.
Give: 7:42
